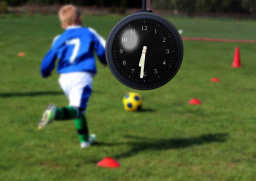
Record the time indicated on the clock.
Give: 6:31
